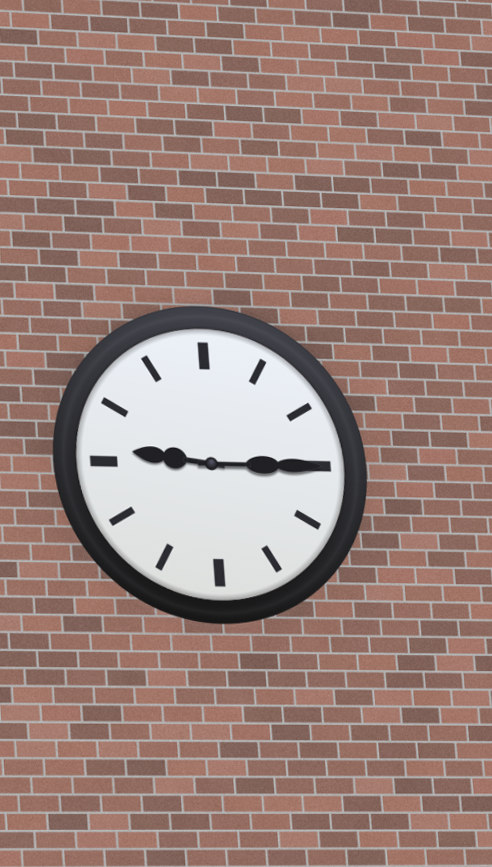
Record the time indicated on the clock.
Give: 9:15
